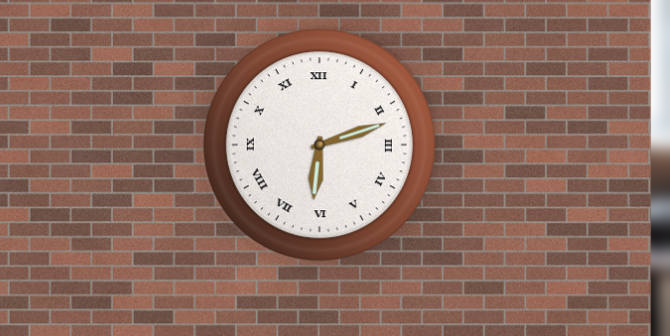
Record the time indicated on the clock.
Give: 6:12
